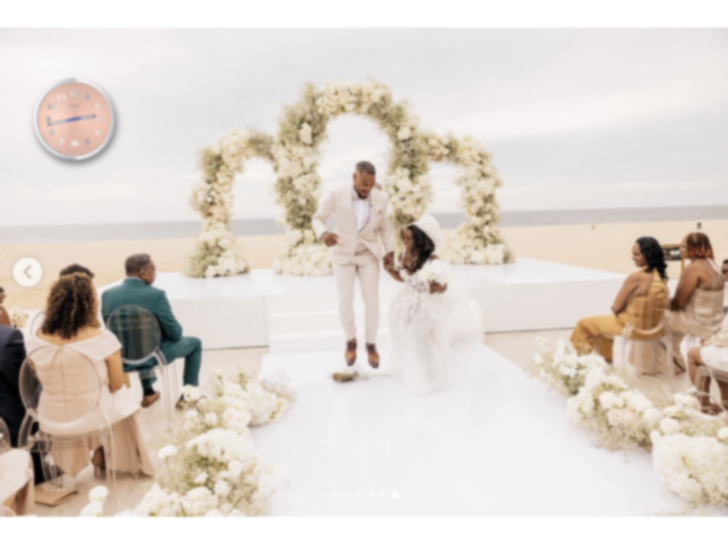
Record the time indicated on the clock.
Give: 2:43
